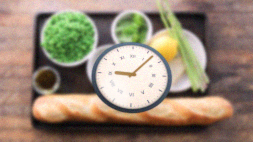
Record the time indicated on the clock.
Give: 9:07
